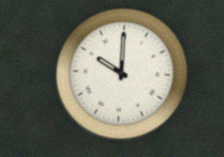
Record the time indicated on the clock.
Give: 10:00
